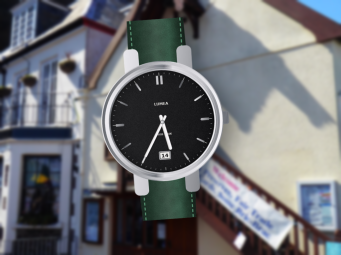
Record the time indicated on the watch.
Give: 5:35
